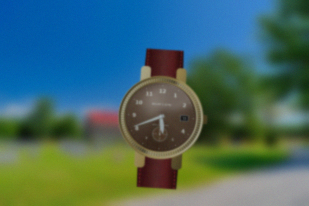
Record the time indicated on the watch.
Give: 5:41
